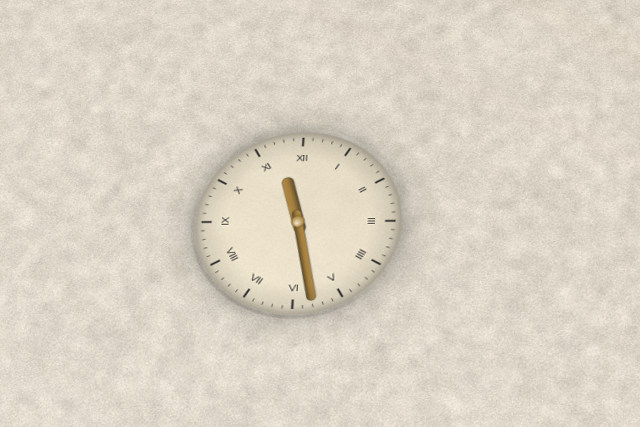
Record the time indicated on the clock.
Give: 11:28
